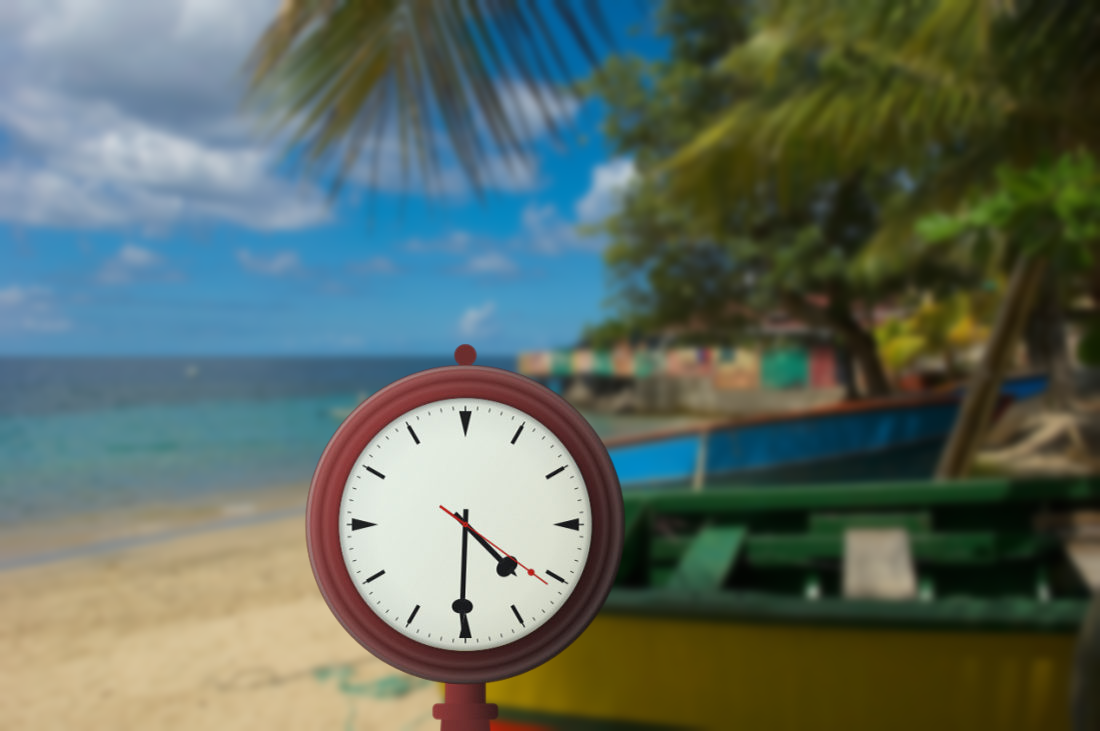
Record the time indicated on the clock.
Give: 4:30:21
